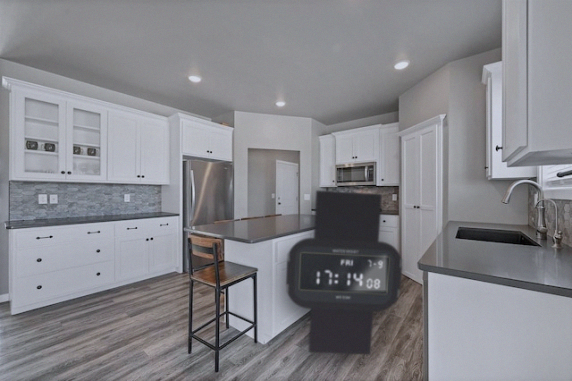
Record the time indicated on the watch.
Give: 17:14:08
